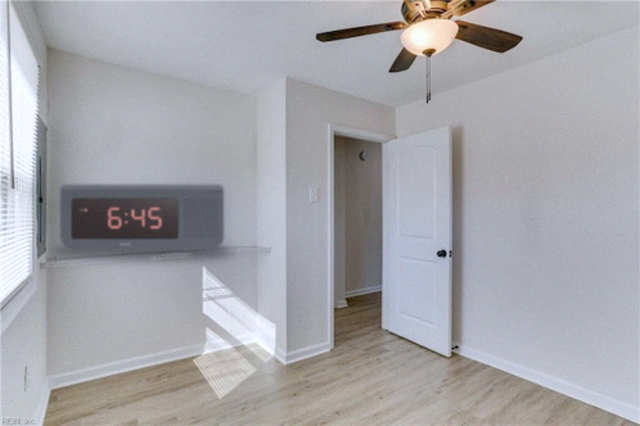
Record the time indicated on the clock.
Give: 6:45
